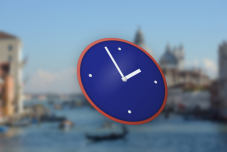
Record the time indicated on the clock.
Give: 1:56
